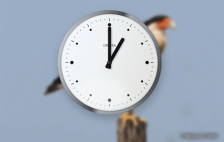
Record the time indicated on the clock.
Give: 1:00
